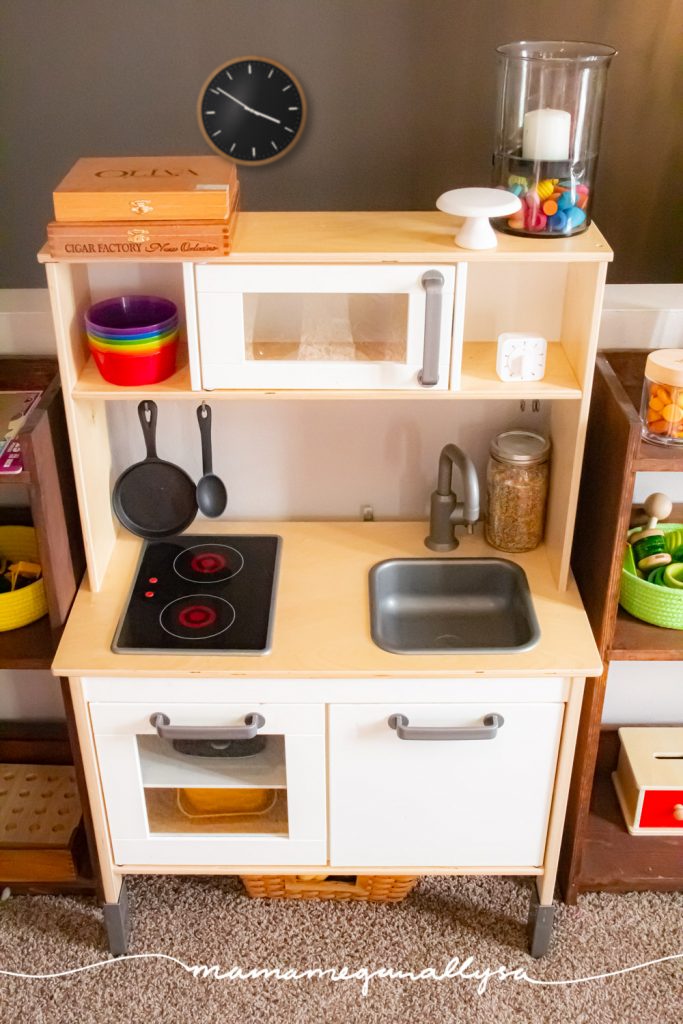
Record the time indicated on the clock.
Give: 3:51
